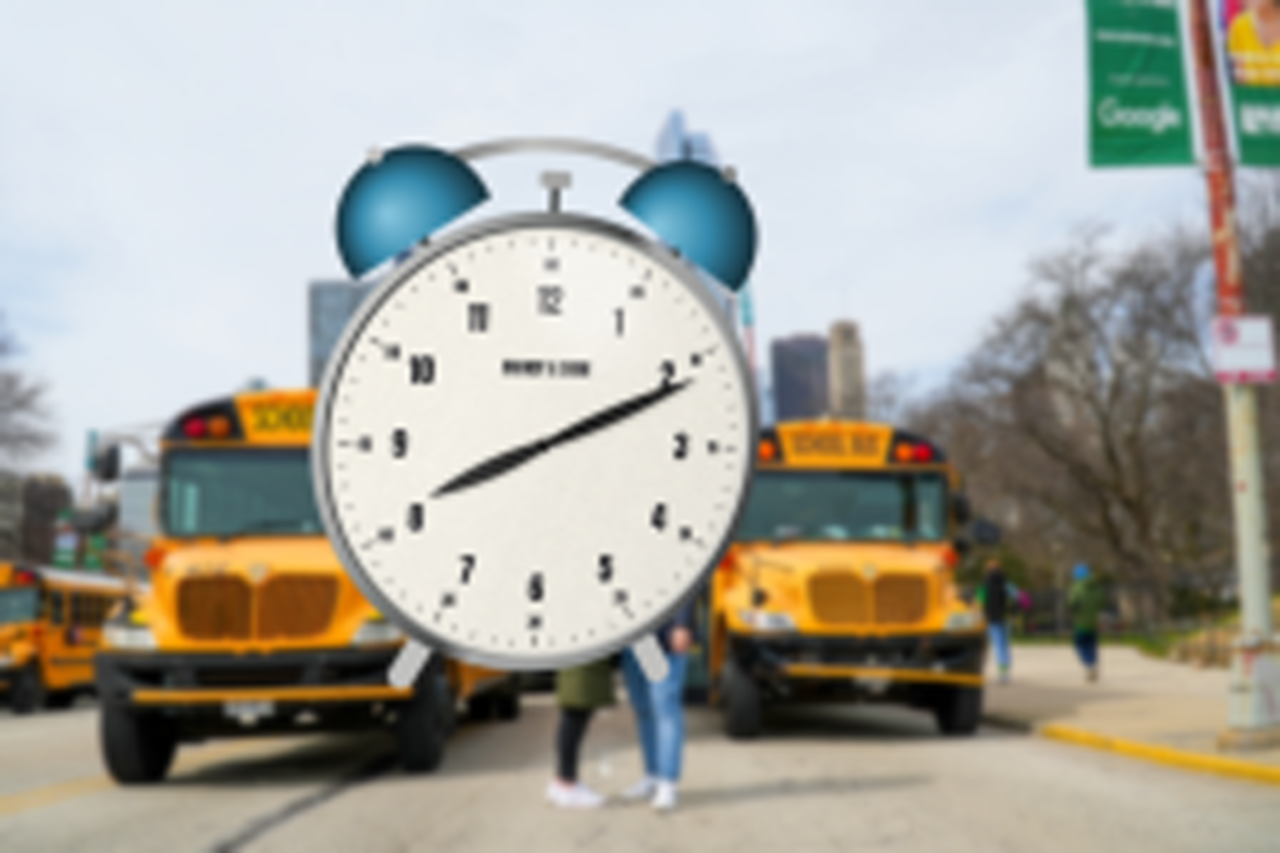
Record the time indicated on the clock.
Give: 8:11
